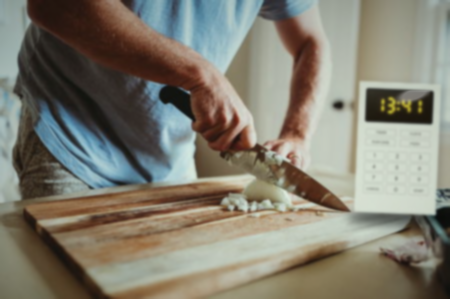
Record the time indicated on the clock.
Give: 13:41
